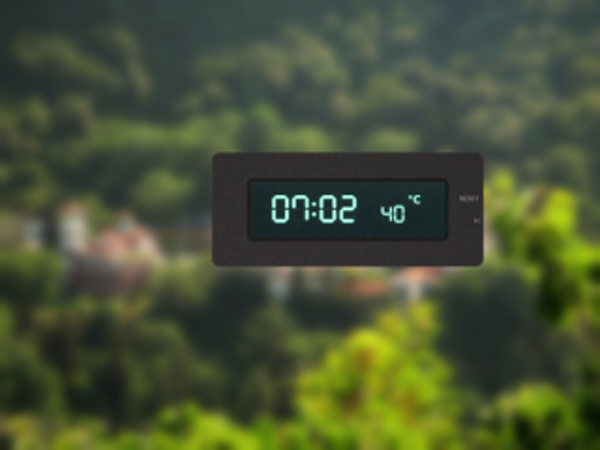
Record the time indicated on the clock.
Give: 7:02
